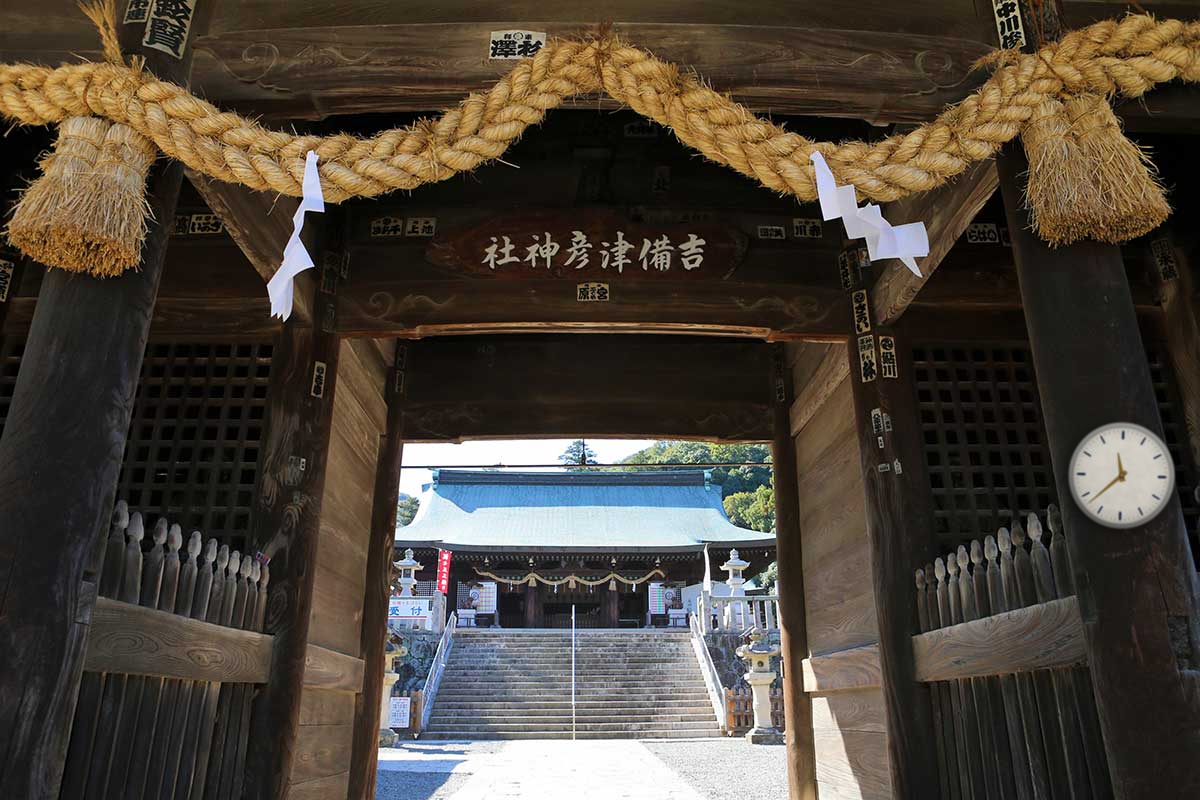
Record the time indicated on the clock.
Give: 11:38
